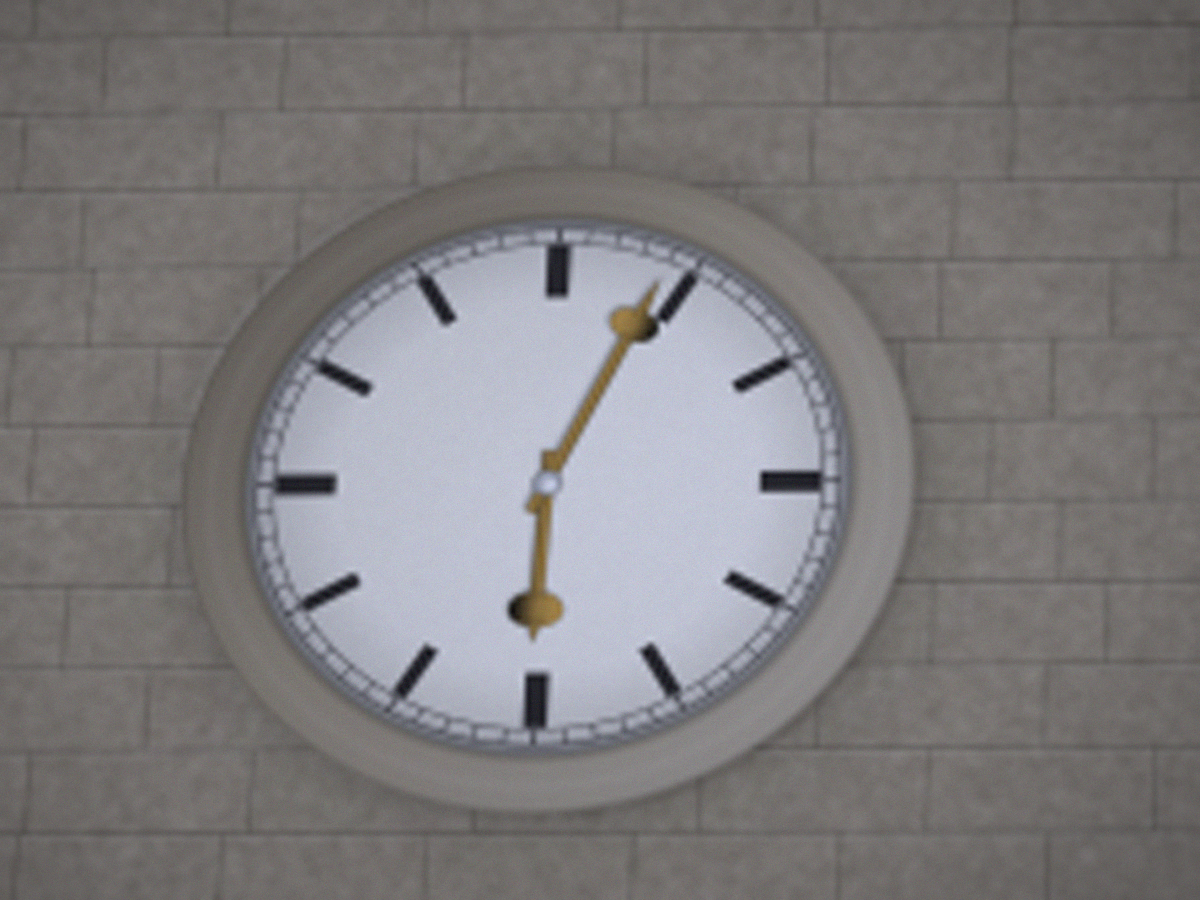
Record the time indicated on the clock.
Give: 6:04
